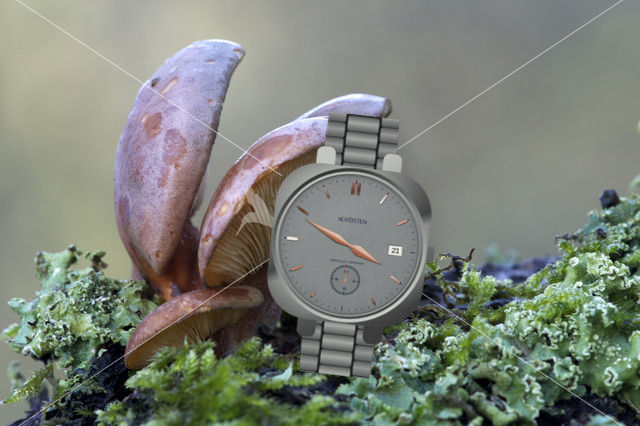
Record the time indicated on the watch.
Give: 3:49
